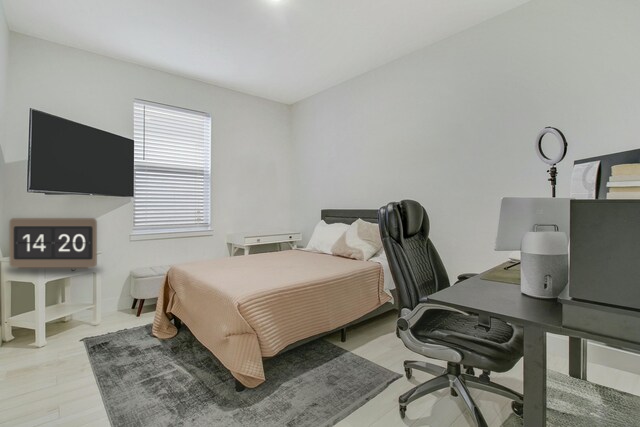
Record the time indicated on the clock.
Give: 14:20
